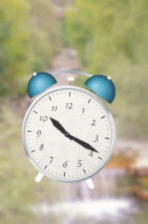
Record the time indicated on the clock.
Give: 10:19
